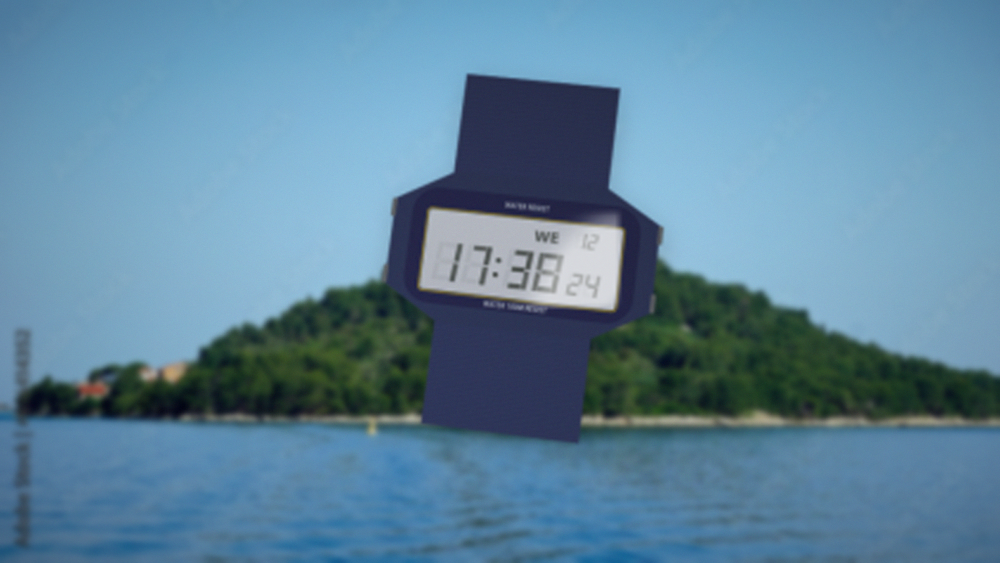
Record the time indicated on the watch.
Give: 17:38:24
